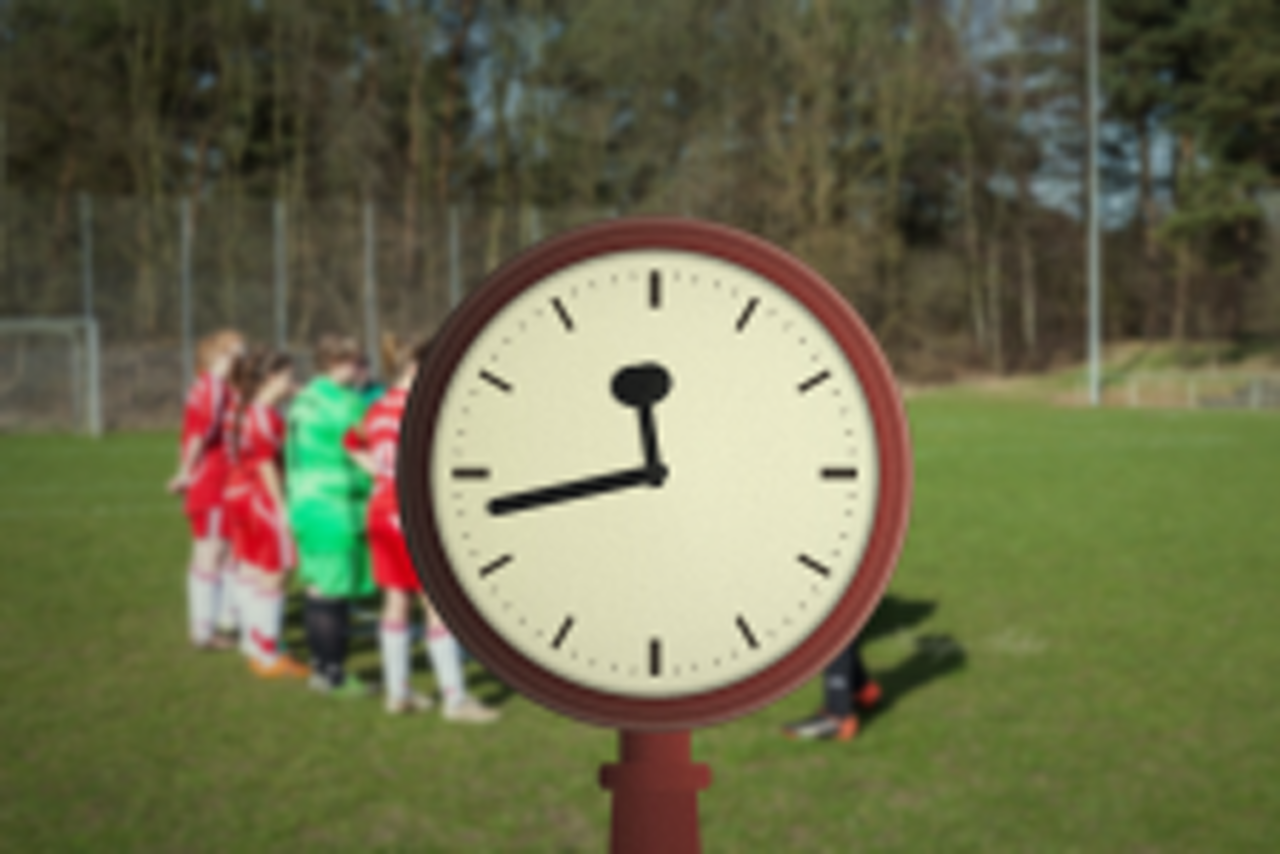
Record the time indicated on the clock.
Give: 11:43
